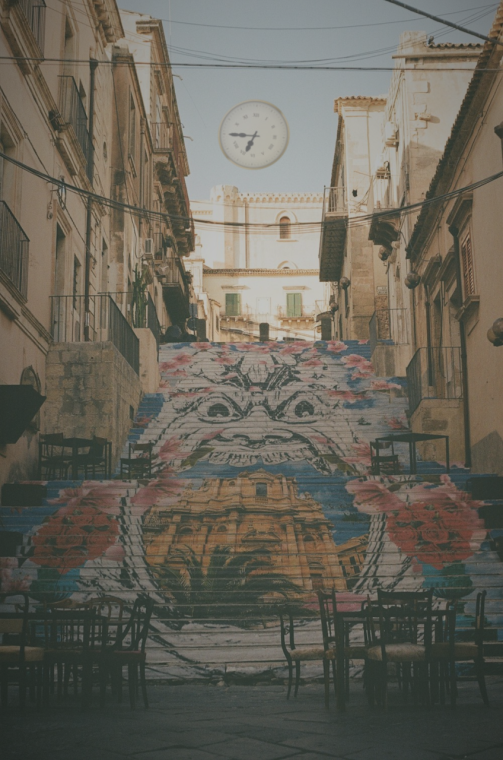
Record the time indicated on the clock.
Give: 6:45
